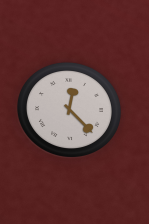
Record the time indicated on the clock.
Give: 12:23
